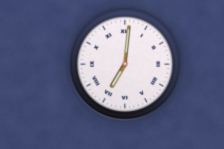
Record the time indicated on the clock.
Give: 7:01
